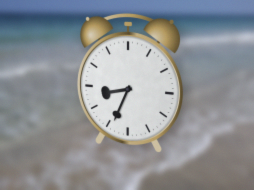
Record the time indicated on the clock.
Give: 8:34
